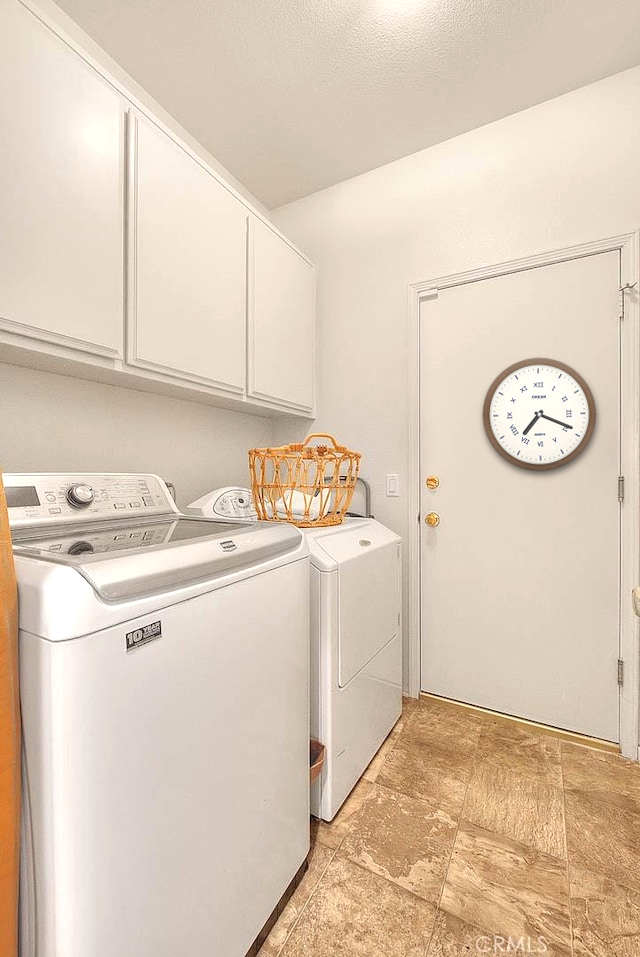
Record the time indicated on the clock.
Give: 7:19
